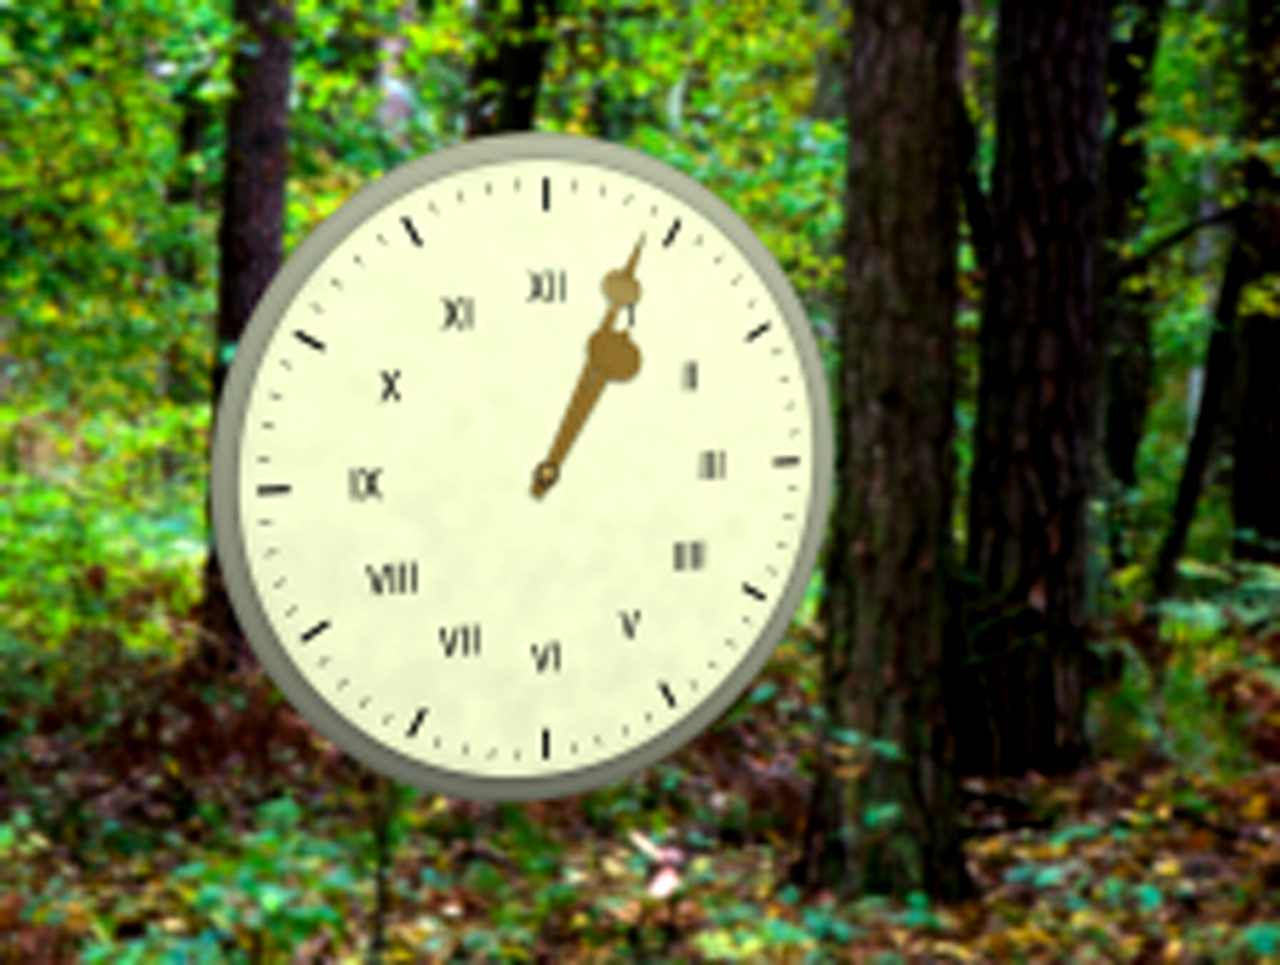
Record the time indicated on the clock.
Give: 1:04
